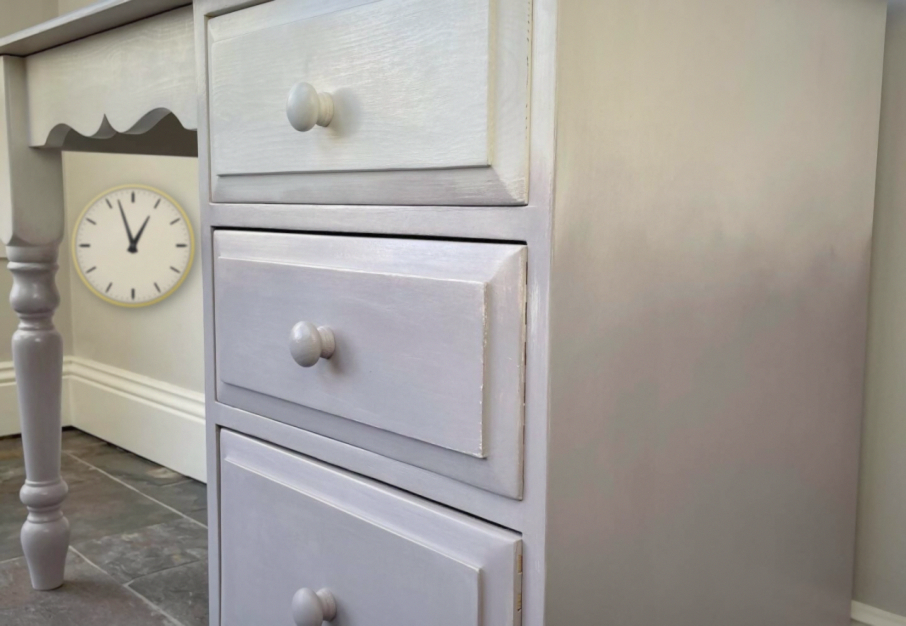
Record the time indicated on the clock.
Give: 12:57
